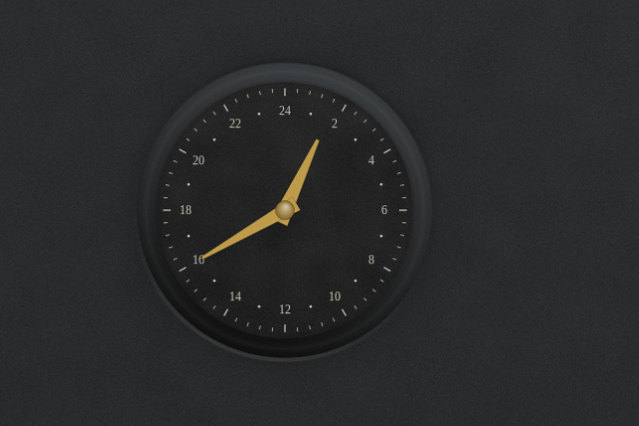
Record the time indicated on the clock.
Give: 1:40
